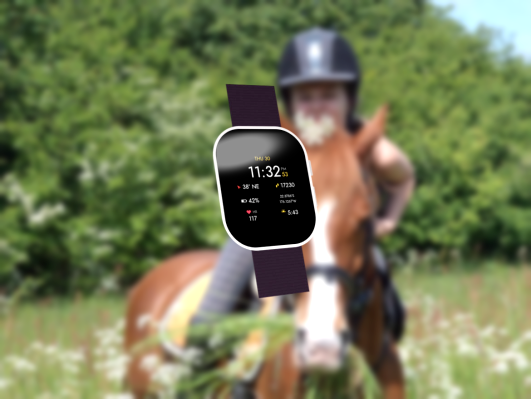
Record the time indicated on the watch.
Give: 11:32
